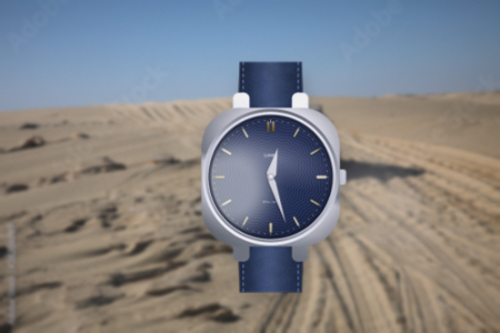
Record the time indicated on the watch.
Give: 12:27
